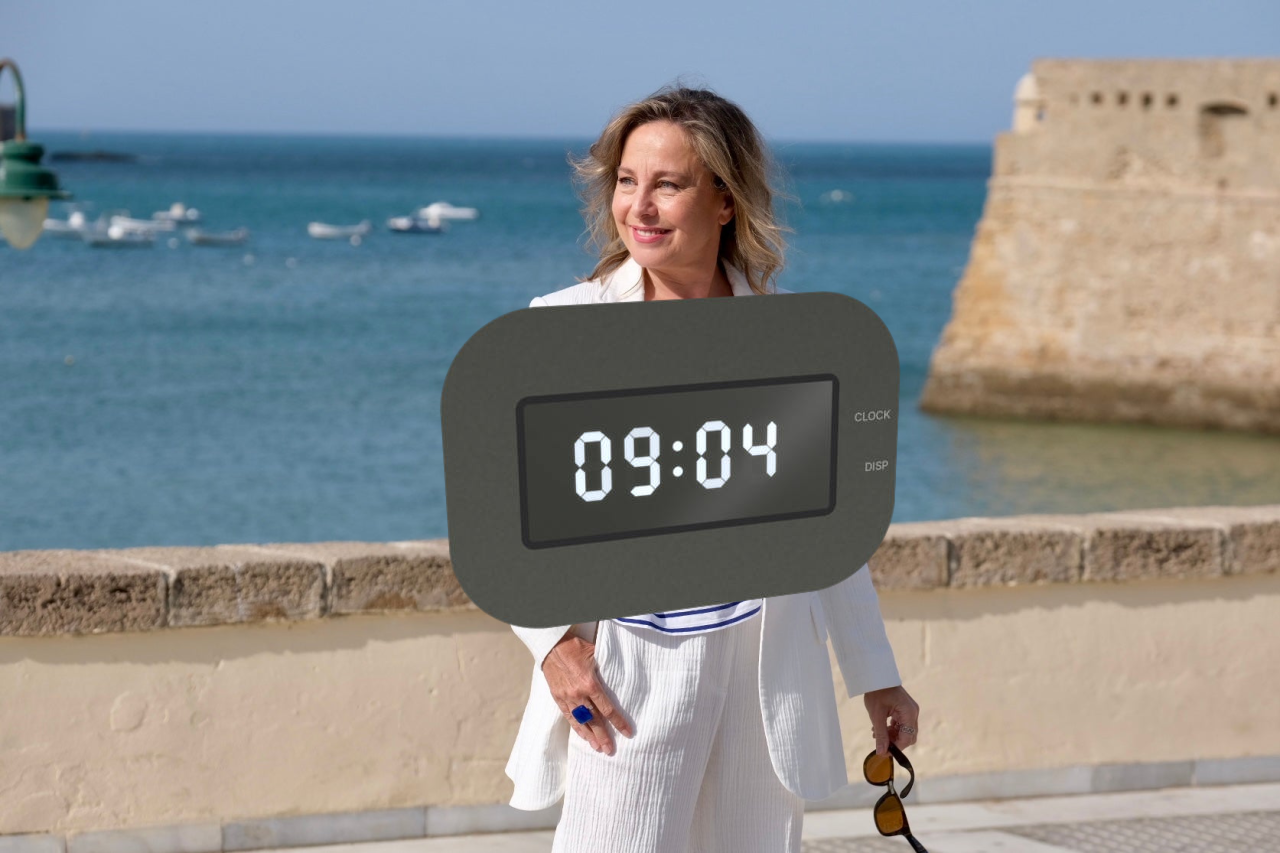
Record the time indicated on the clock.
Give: 9:04
